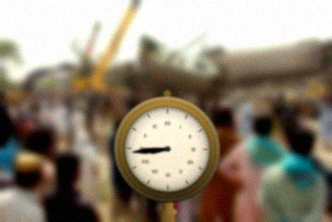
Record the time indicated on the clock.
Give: 8:44
